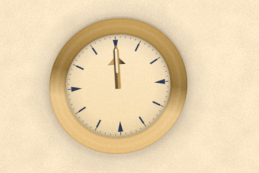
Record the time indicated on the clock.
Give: 12:00
